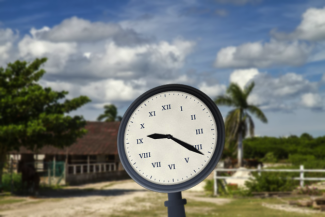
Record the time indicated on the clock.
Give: 9:21
